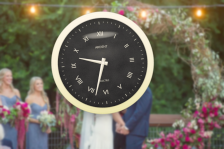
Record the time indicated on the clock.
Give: 9:33
